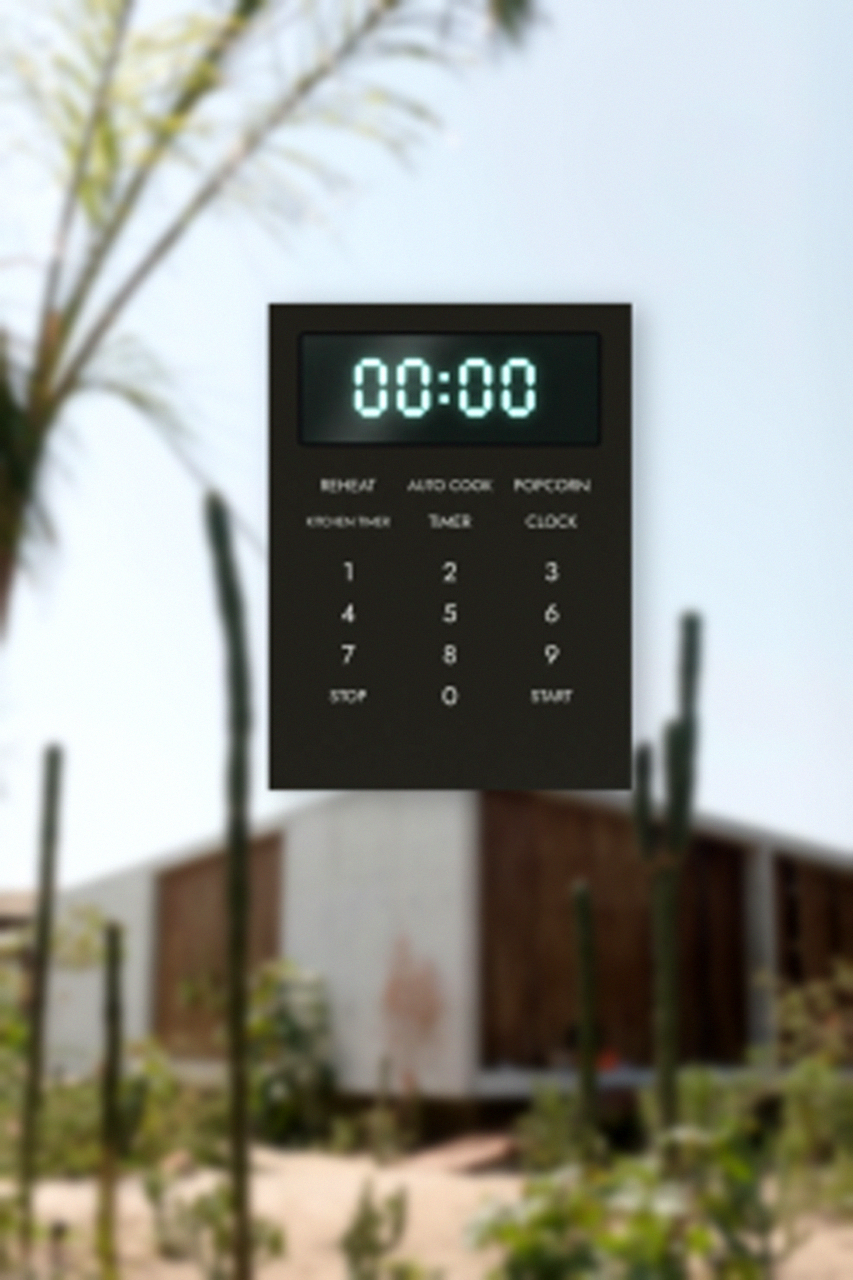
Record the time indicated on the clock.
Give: 0:00
